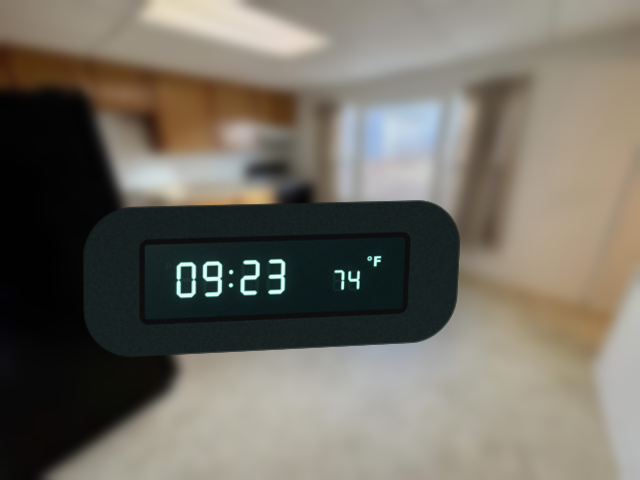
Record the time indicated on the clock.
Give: 9:23
